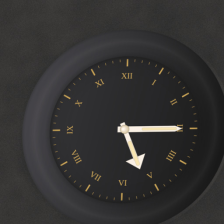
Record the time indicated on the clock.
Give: 5:15
